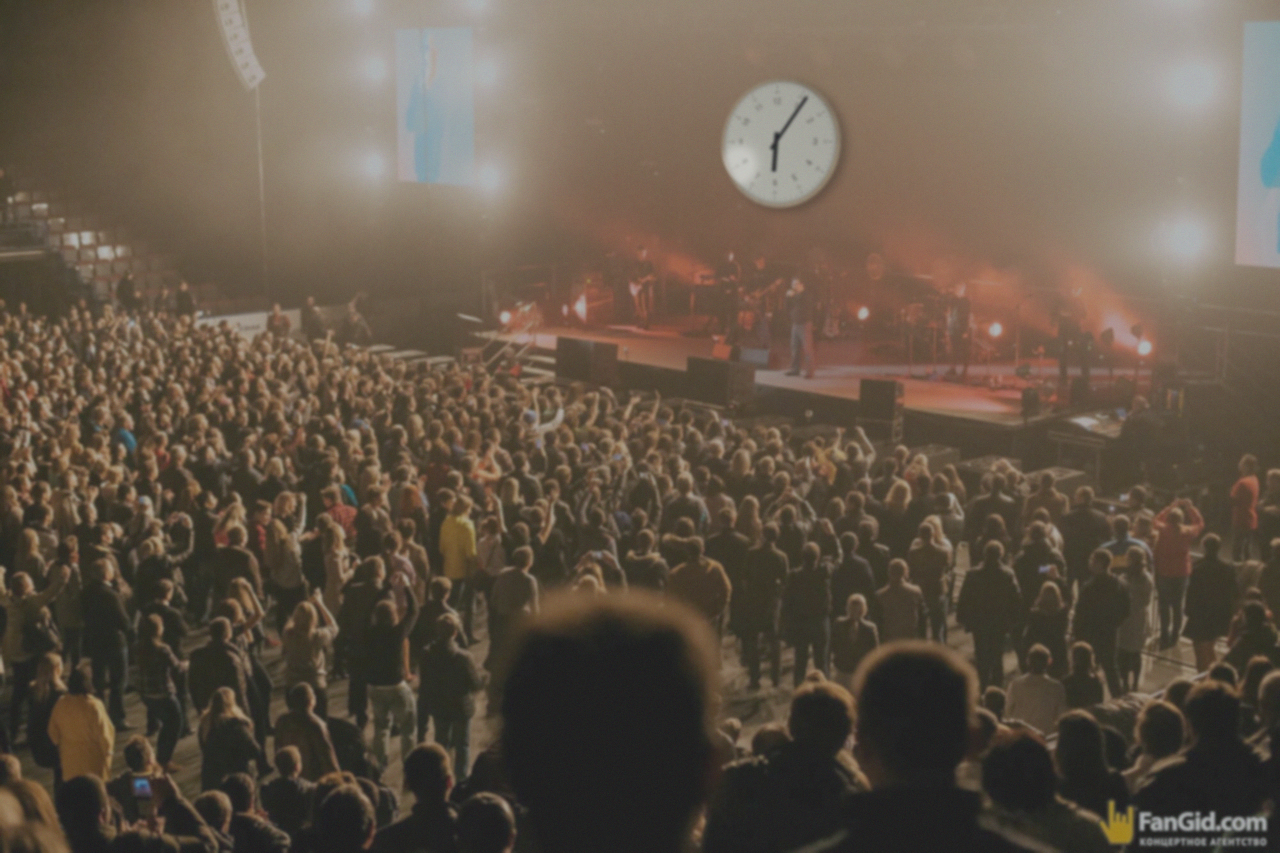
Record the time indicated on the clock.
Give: 6:06
